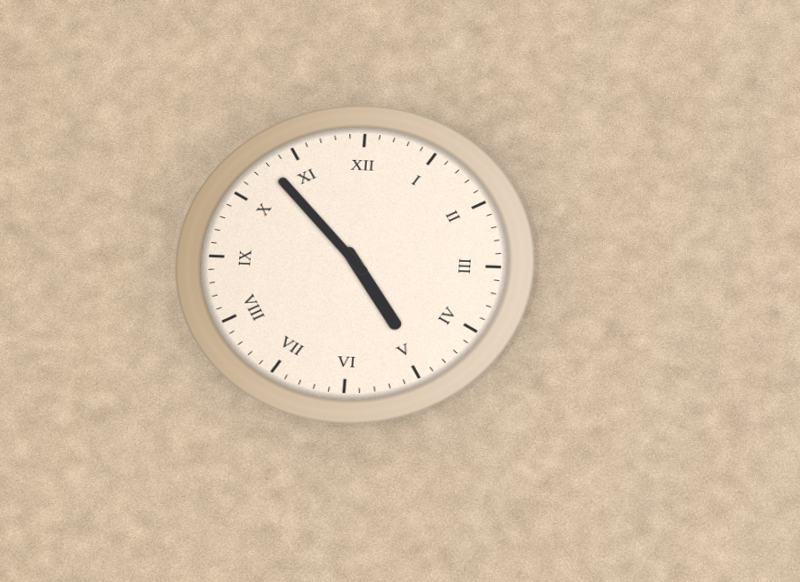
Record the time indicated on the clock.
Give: 4:53
